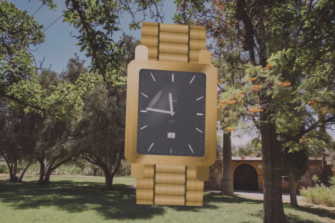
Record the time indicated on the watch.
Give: 11:46
